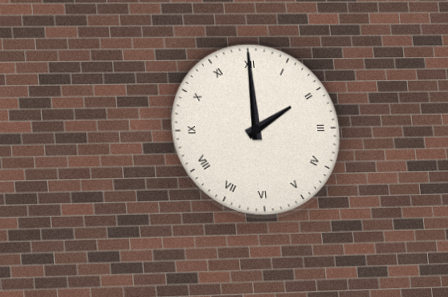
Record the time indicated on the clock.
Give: 2:00
